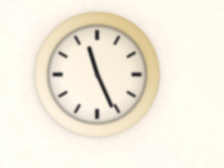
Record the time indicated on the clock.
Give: 11:26
